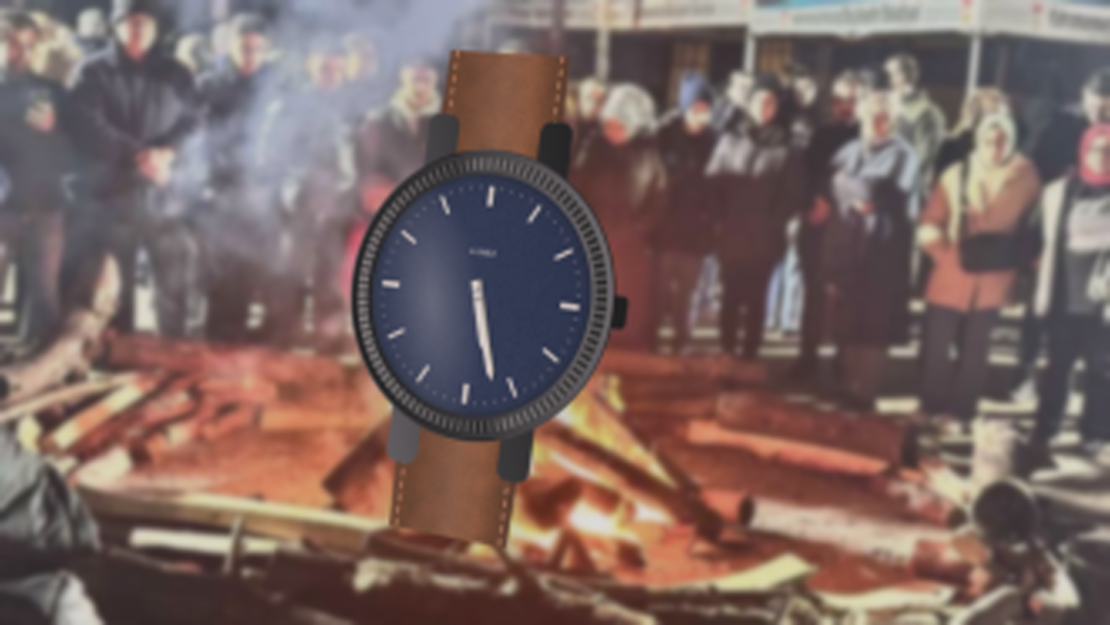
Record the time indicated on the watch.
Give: 5:27
